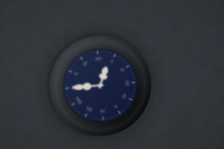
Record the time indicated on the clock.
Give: 12:45
